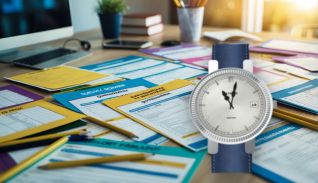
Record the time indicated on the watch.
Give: 11:02
